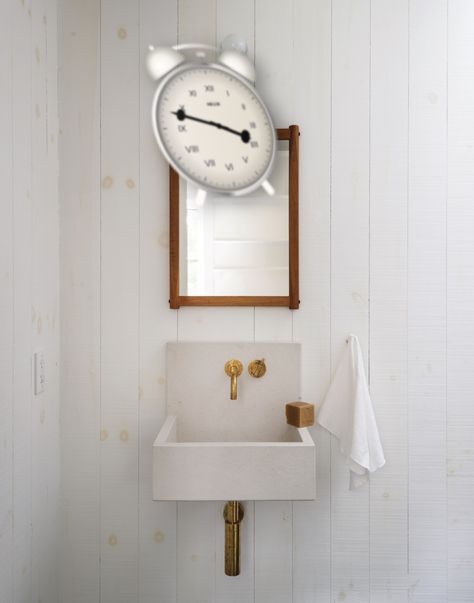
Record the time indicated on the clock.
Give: 3:48
